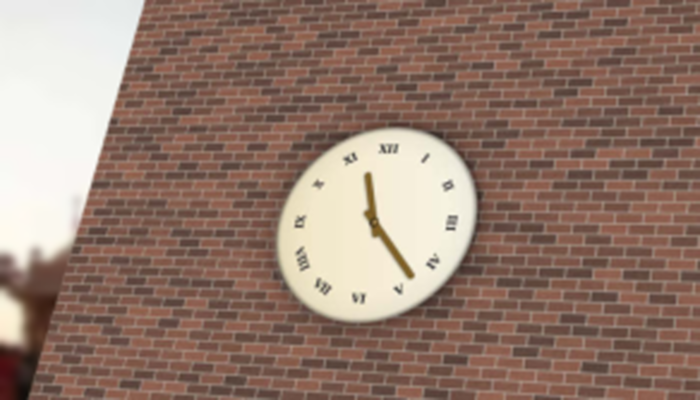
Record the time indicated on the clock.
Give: 11:23
